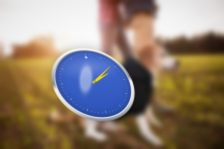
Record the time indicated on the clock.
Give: 2:09
